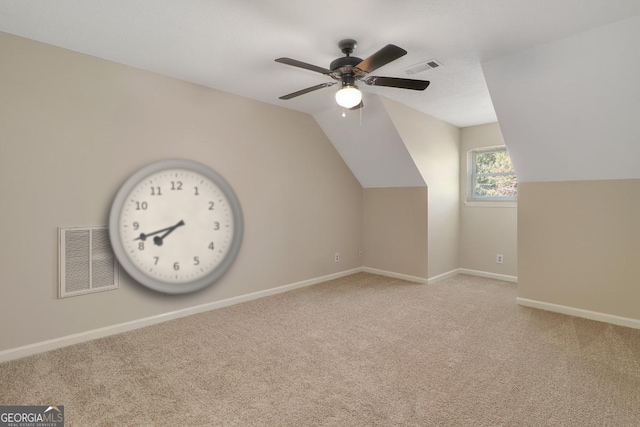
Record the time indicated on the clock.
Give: 7:42
